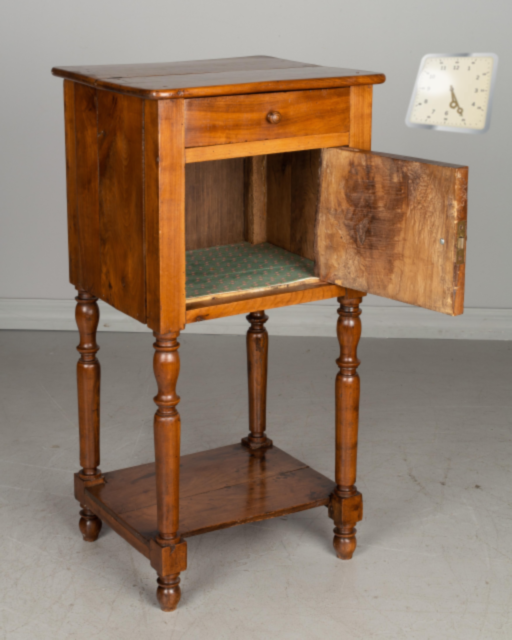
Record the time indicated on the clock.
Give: 5:25
